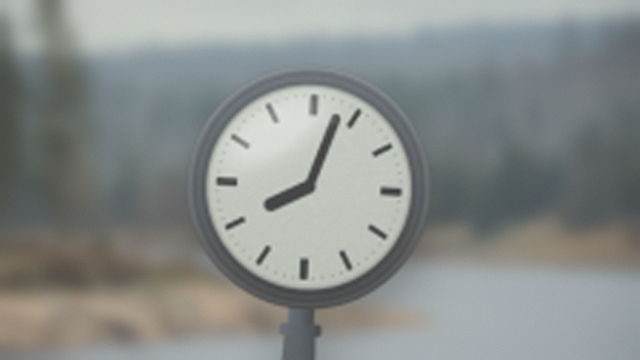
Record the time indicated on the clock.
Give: 8:03
